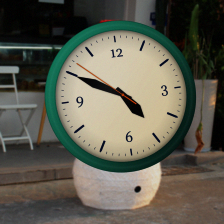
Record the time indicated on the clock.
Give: 4:49:52
